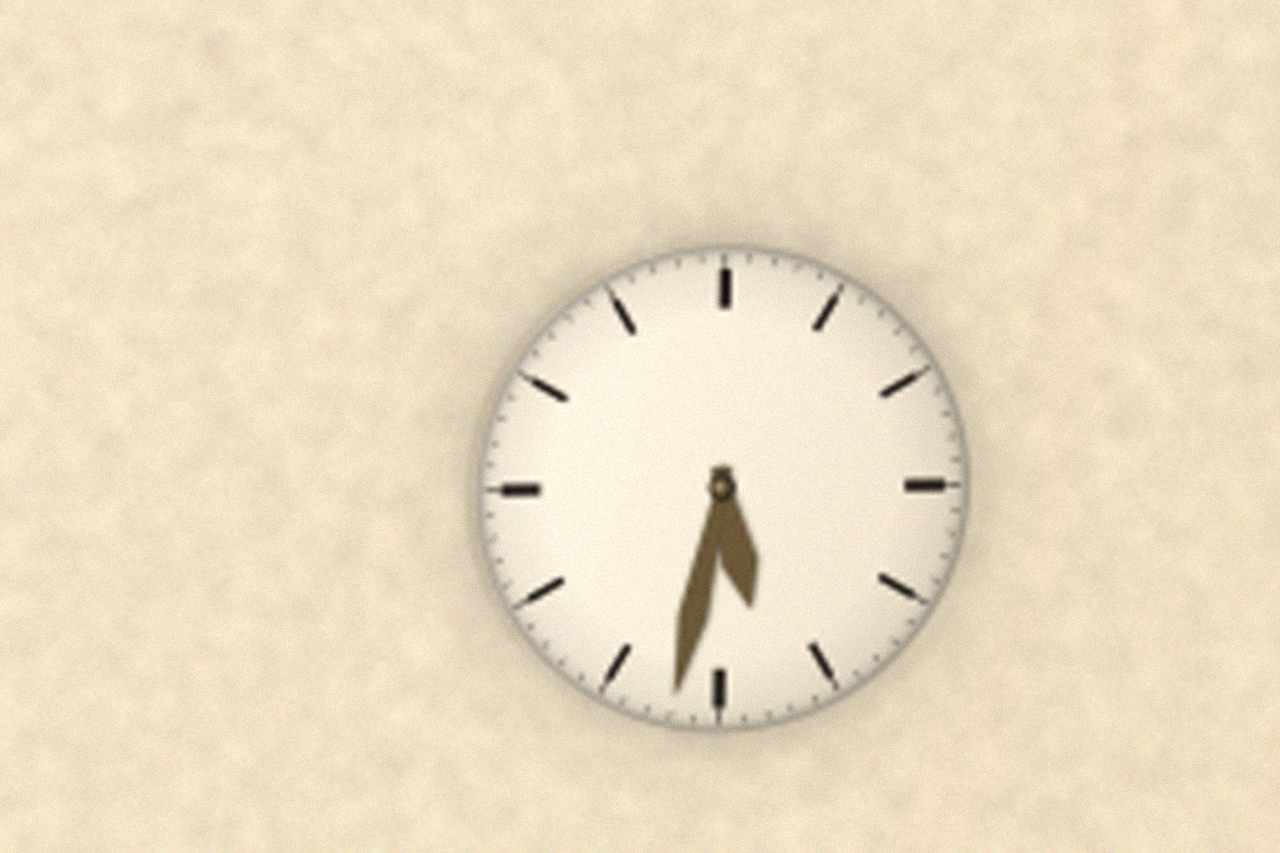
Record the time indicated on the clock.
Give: 5:32
